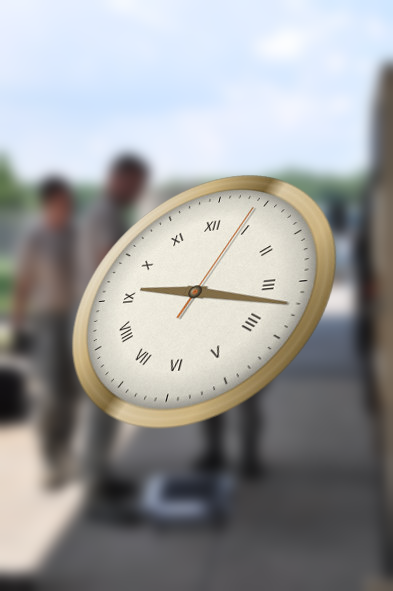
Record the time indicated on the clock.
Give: 9:17:04
